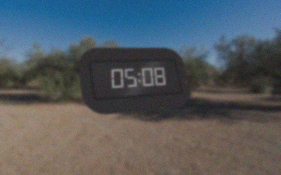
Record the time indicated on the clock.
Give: 5:08
